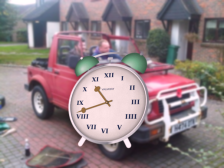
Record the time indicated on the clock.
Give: 10:42
